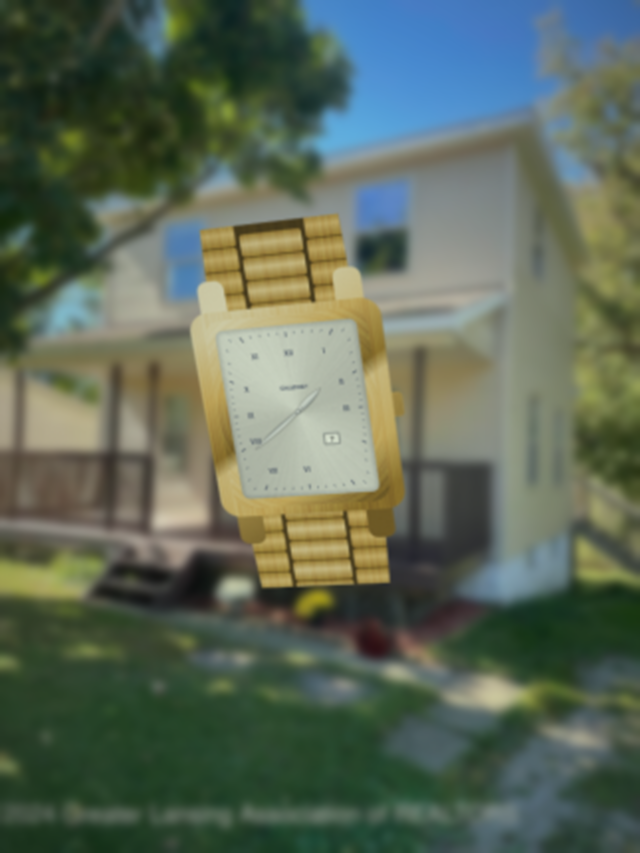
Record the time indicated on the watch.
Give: 1:39
